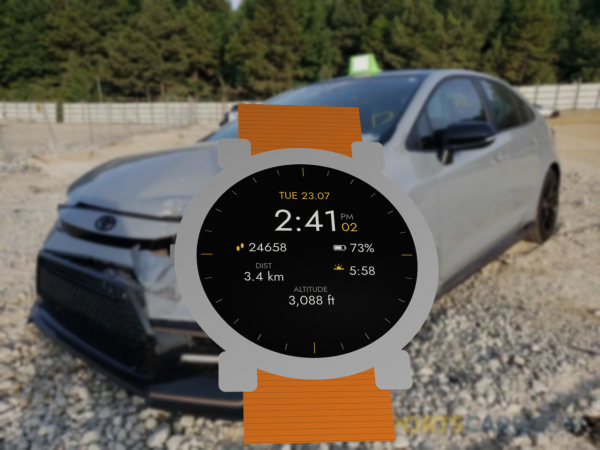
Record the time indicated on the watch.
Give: 2:41:02
